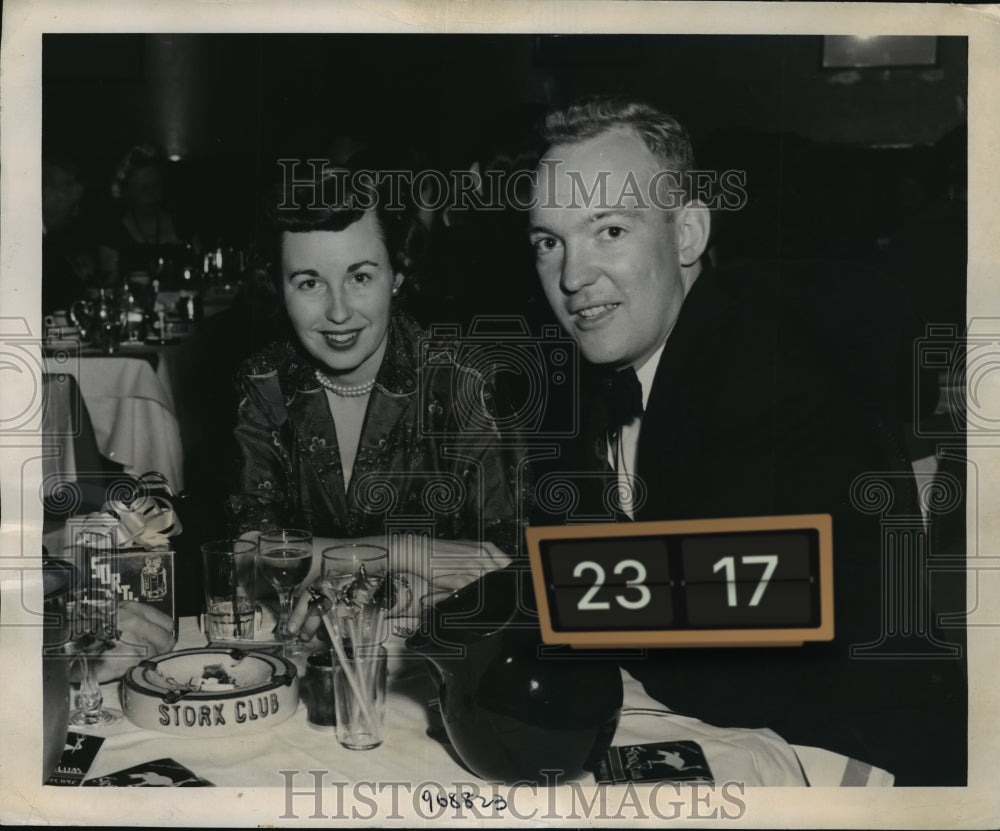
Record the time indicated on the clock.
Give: 23:17
